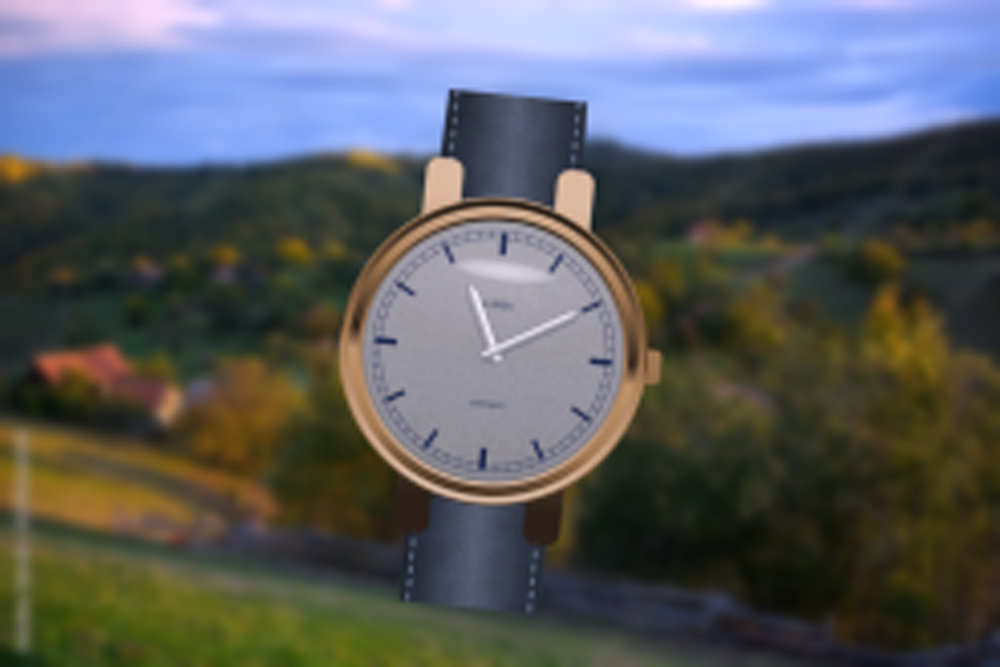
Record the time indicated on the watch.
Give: 11:10
